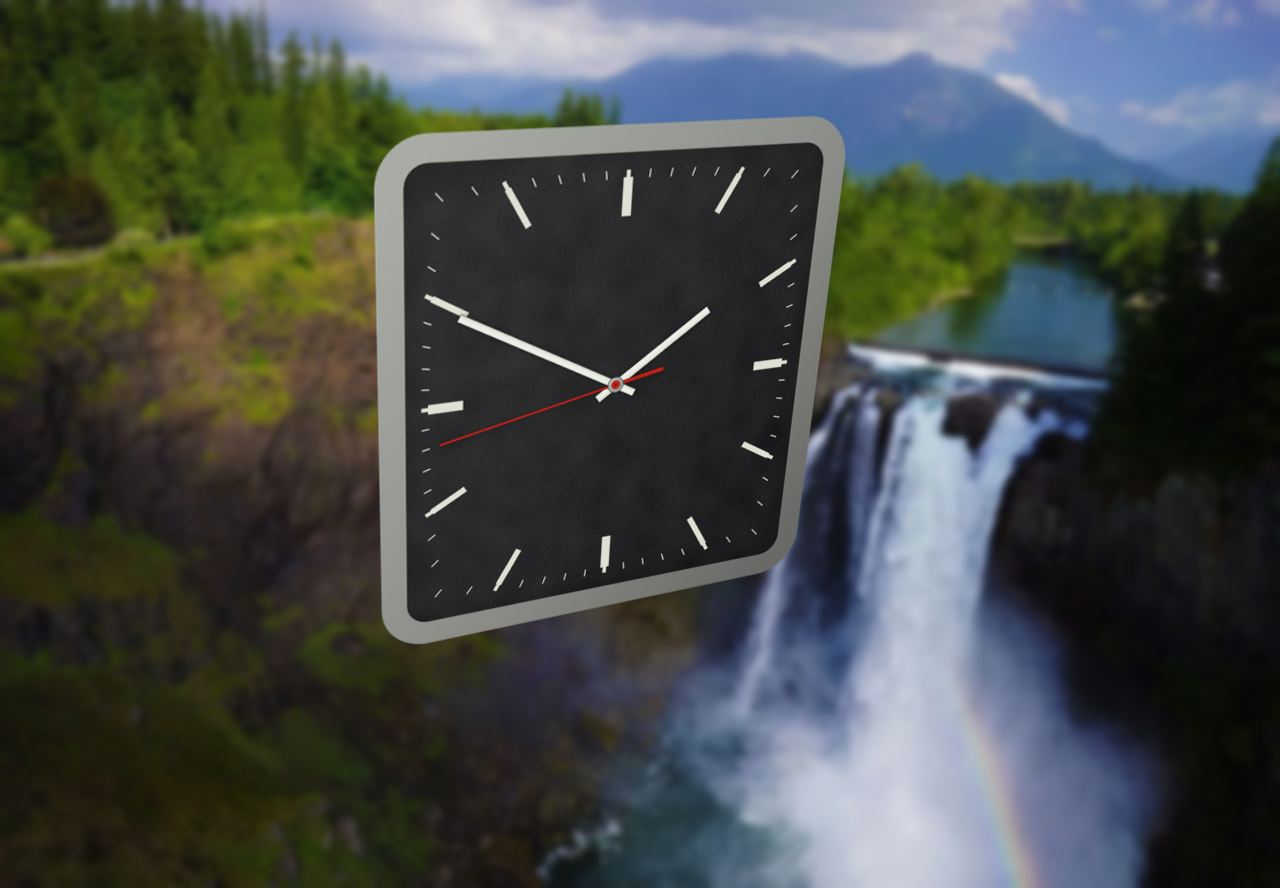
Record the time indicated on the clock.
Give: 1:49:43
